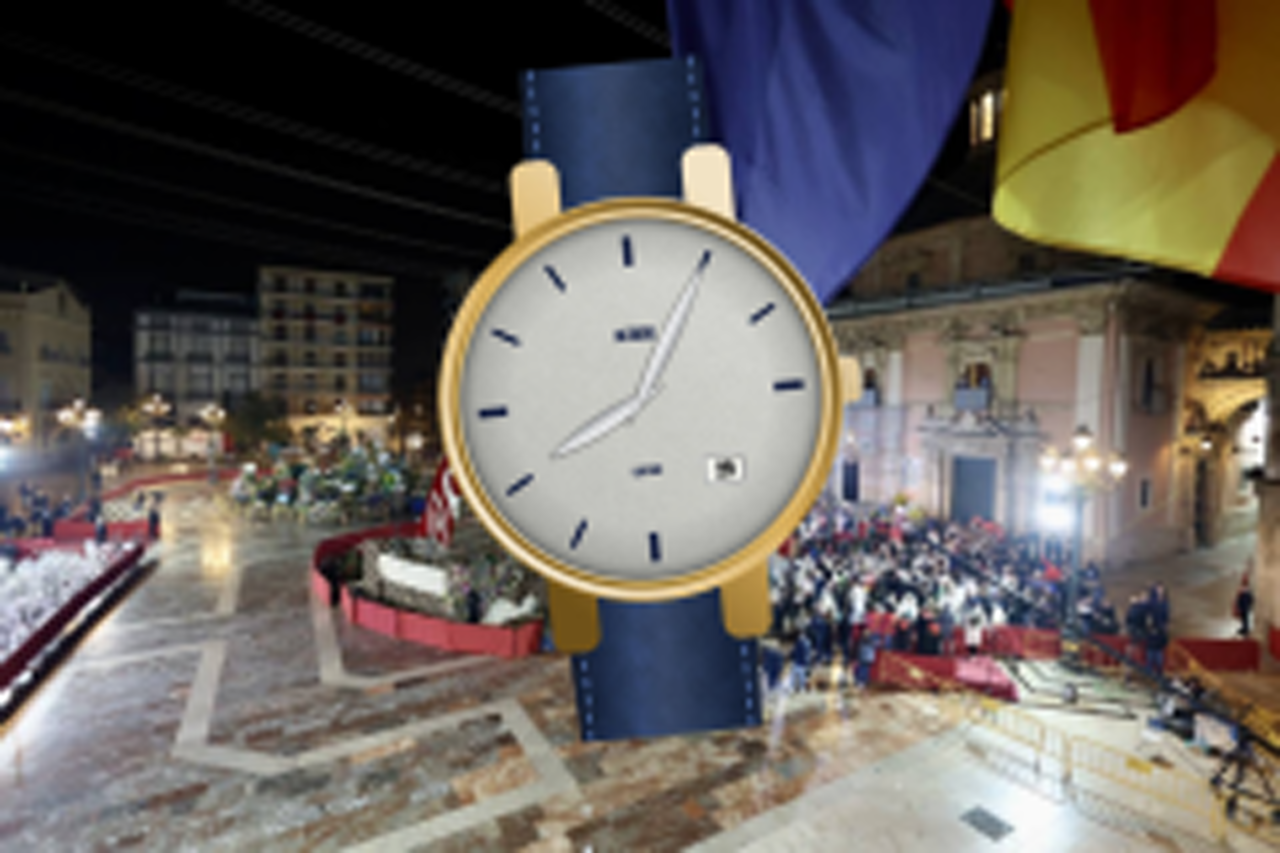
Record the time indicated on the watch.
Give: 8:05
